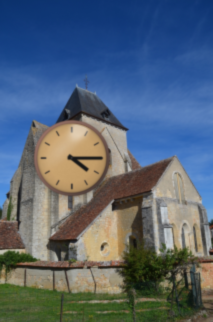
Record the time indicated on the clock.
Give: 4:15
